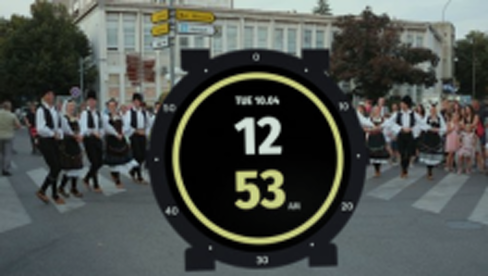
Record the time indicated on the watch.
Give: 12:53
